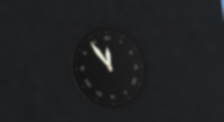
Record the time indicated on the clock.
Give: 11:54
